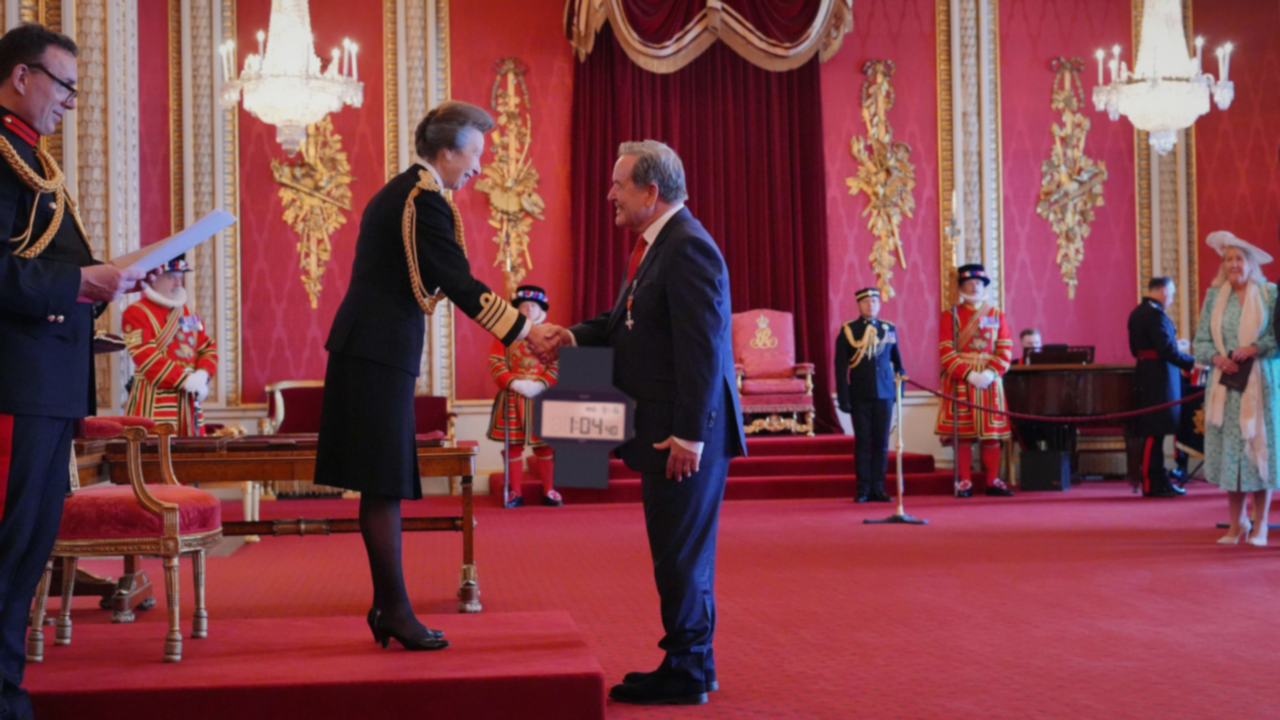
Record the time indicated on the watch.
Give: 1:04
